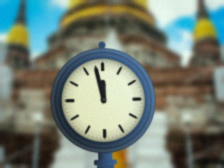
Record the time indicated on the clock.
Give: 11:58
